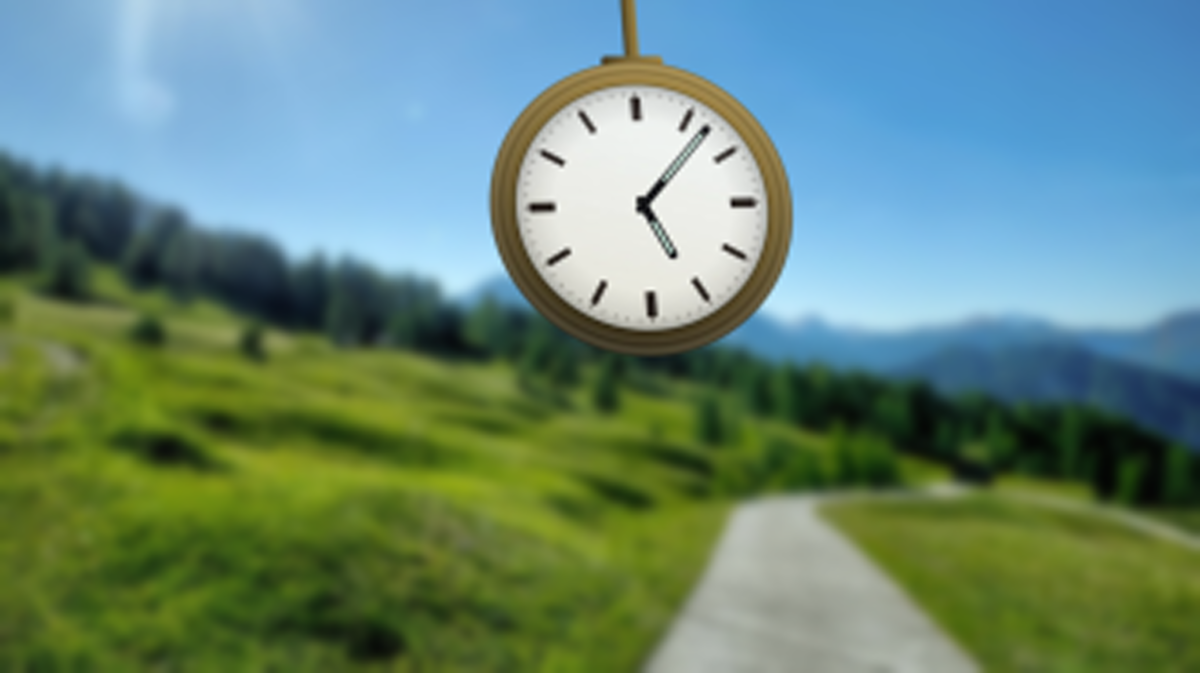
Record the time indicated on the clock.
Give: 5:07
